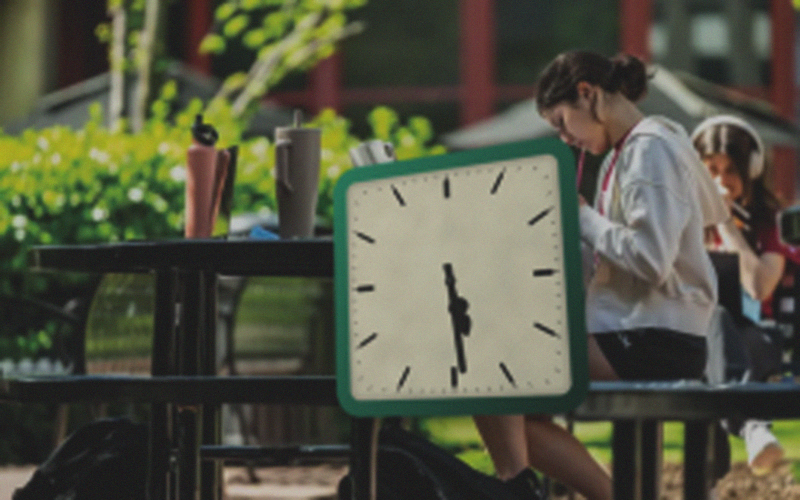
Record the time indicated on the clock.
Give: 5:29
